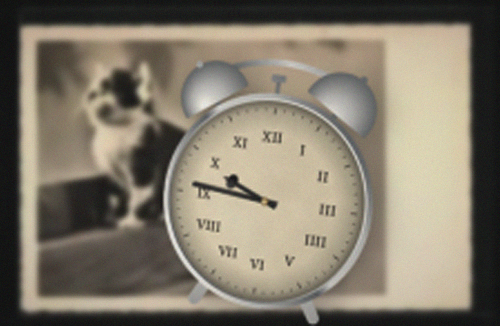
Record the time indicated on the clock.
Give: 9:46
